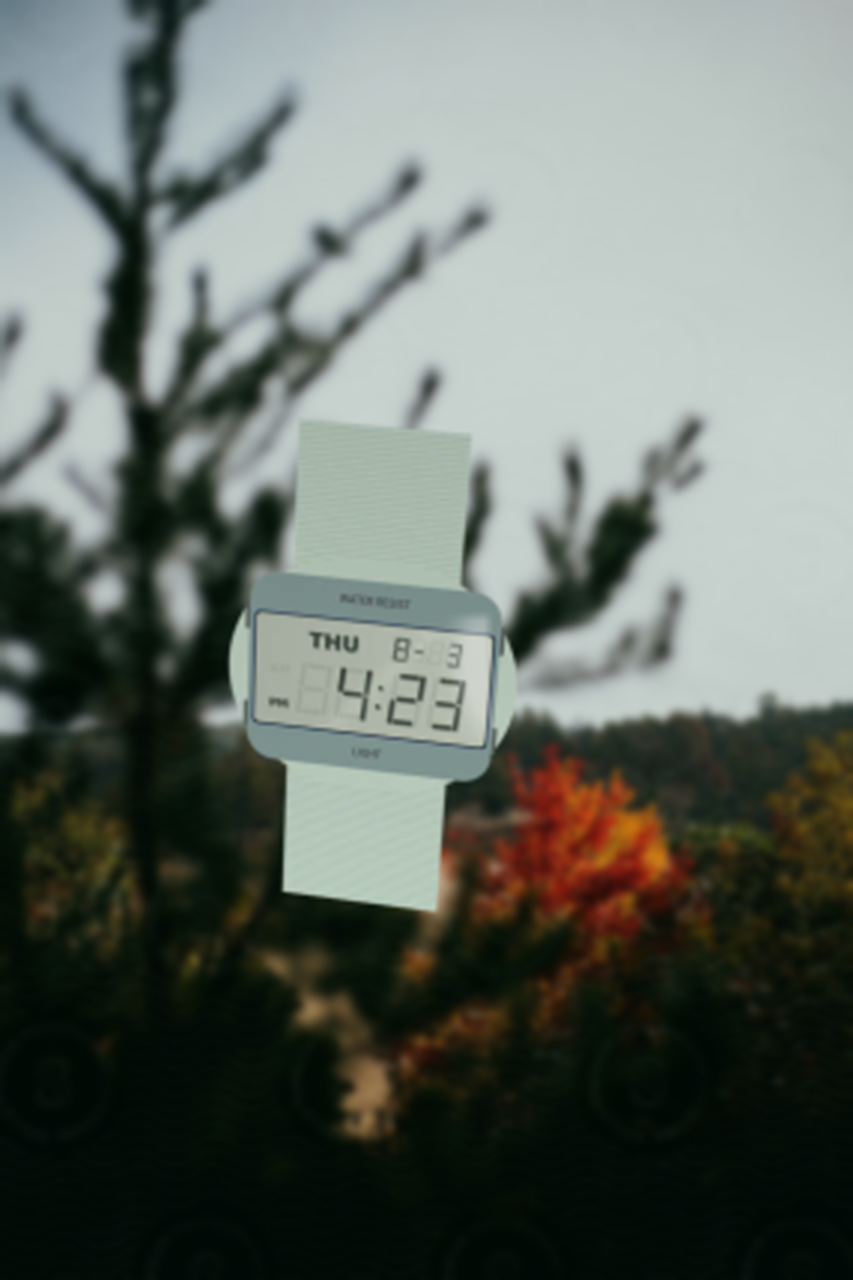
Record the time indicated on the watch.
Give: 4:23
